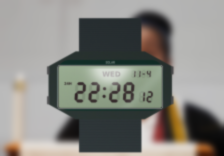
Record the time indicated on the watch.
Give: 22:28:12
